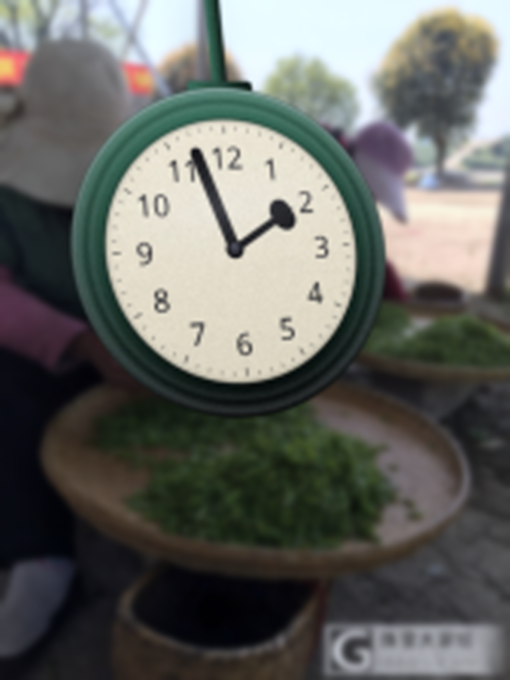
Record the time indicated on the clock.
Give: 1:57
